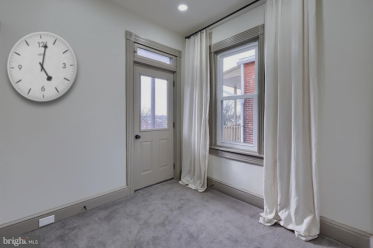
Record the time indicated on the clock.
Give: 5:02
